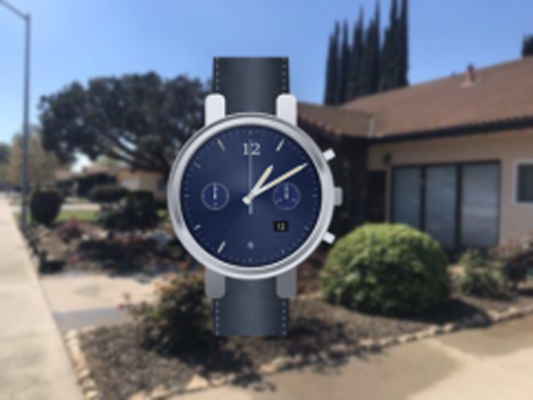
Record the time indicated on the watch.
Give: 1:10
